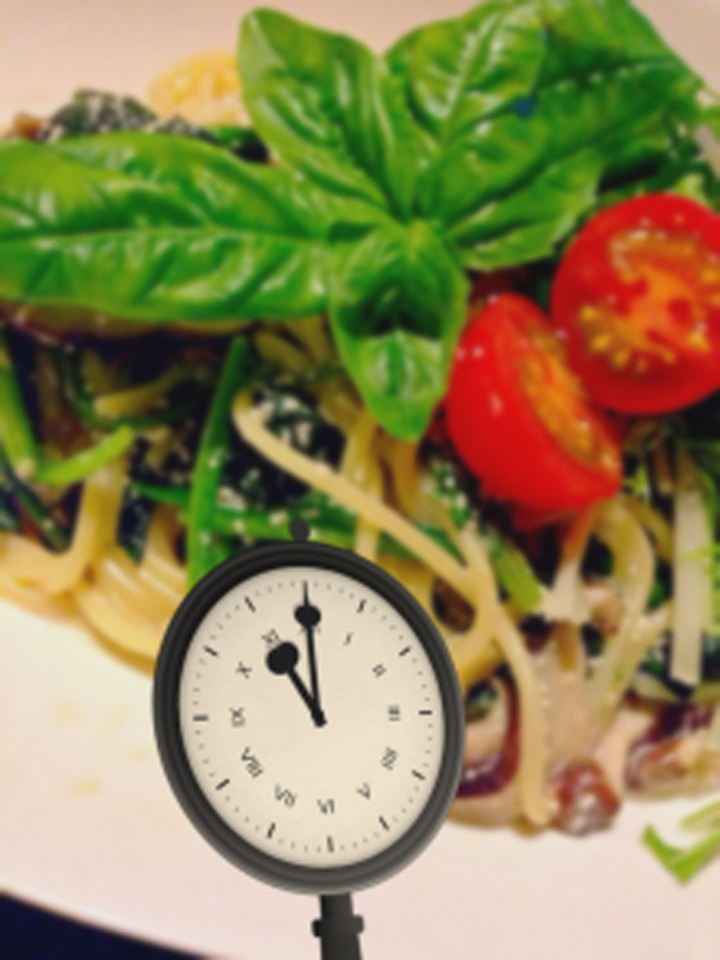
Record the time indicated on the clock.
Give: 11:00
